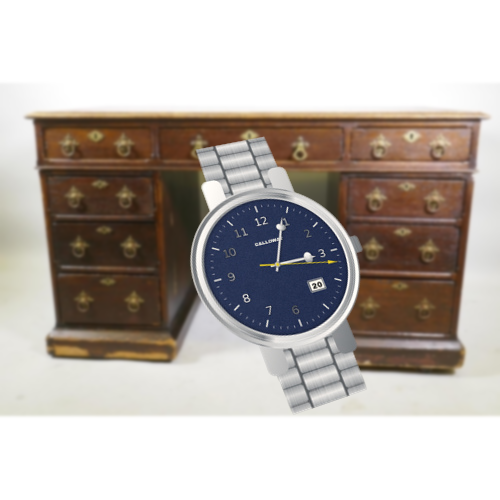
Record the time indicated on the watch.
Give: 3:04:17
